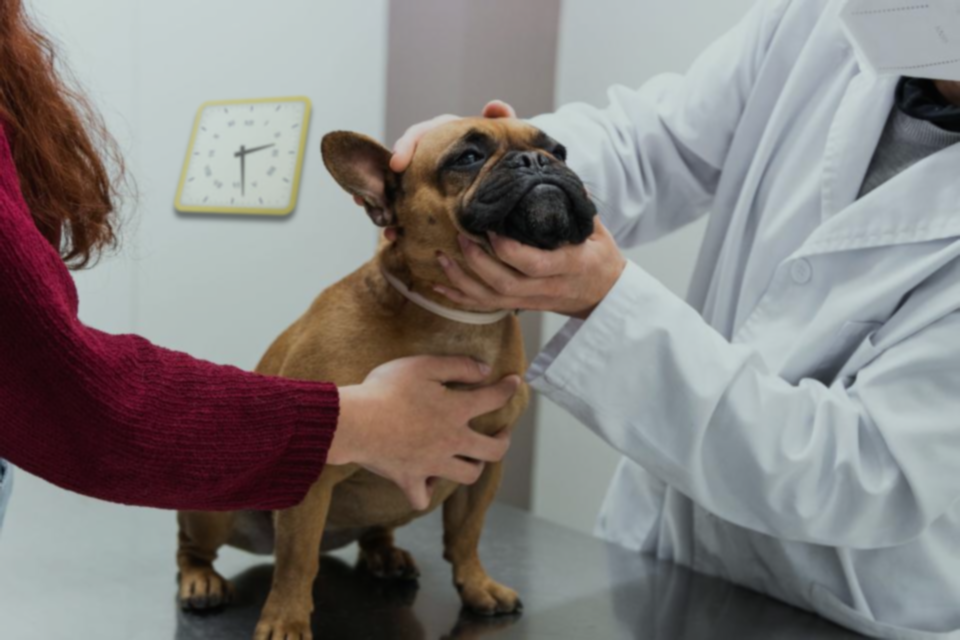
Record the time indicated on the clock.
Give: 2:28
